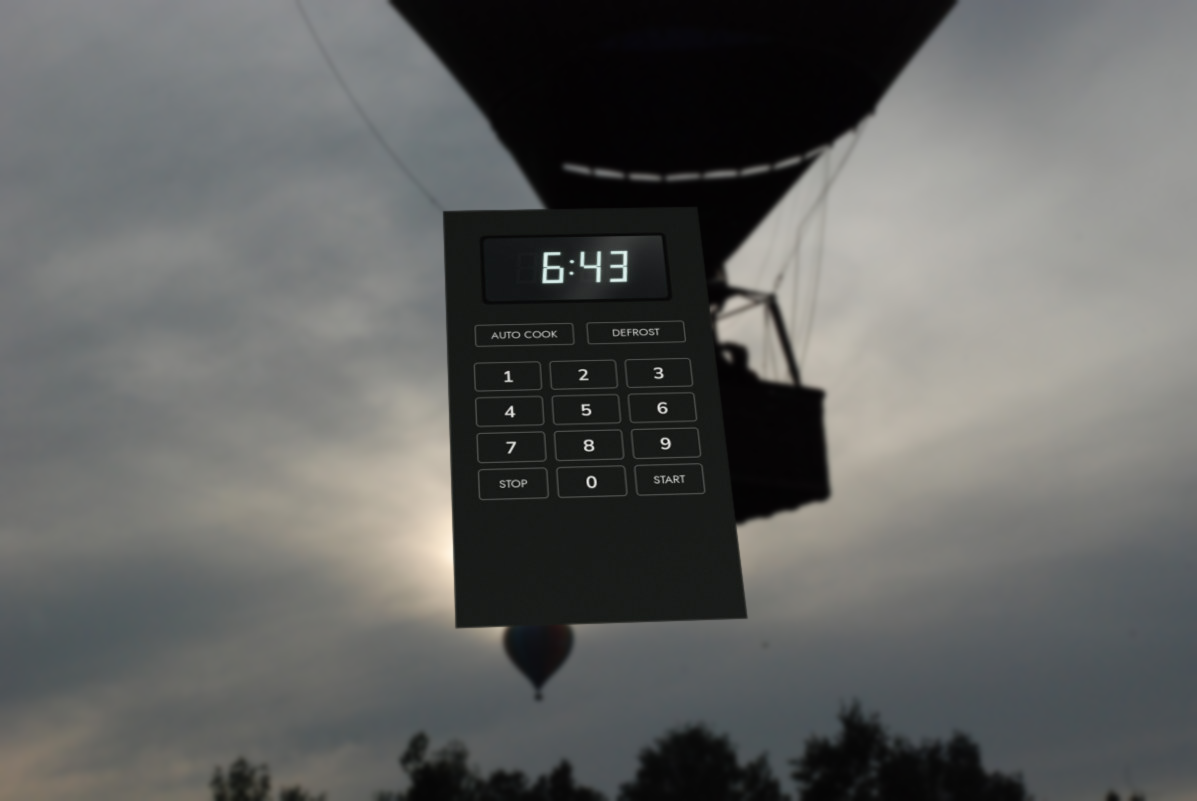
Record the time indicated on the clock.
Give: 6:43
